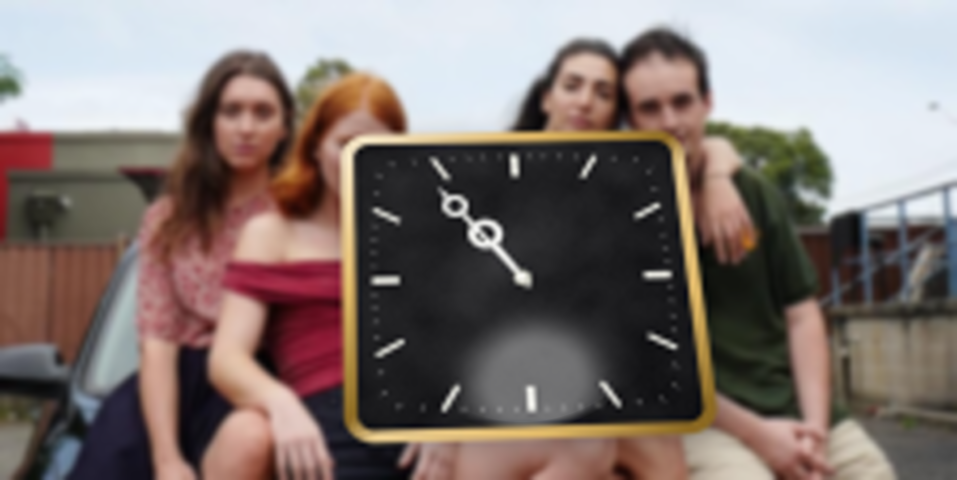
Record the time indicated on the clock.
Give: 10:54
